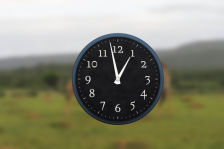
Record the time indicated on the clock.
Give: 12:58
